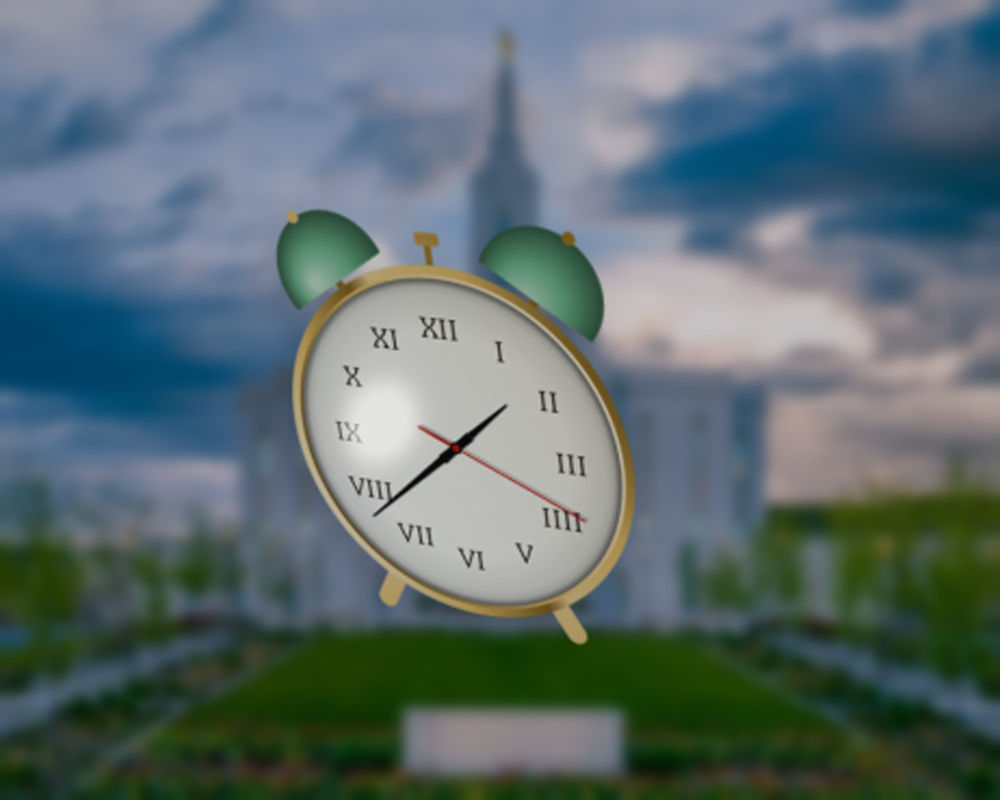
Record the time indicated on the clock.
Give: 1:38:19
